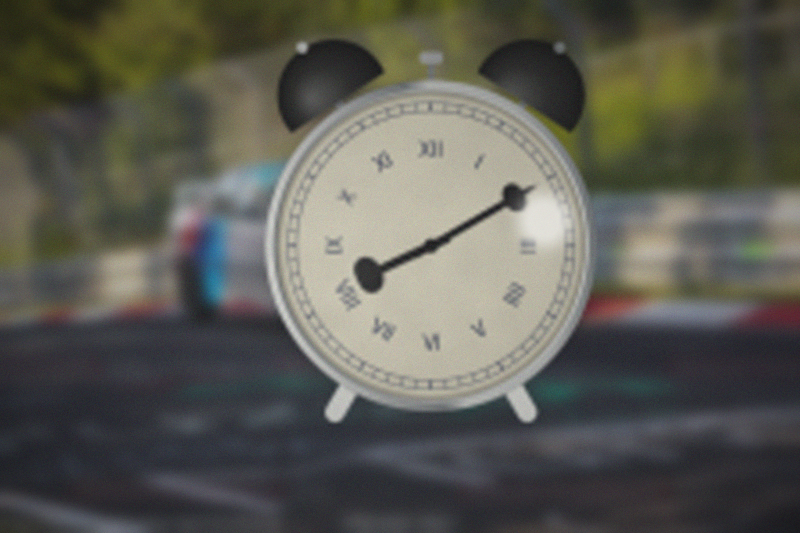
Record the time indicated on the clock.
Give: 8:10
